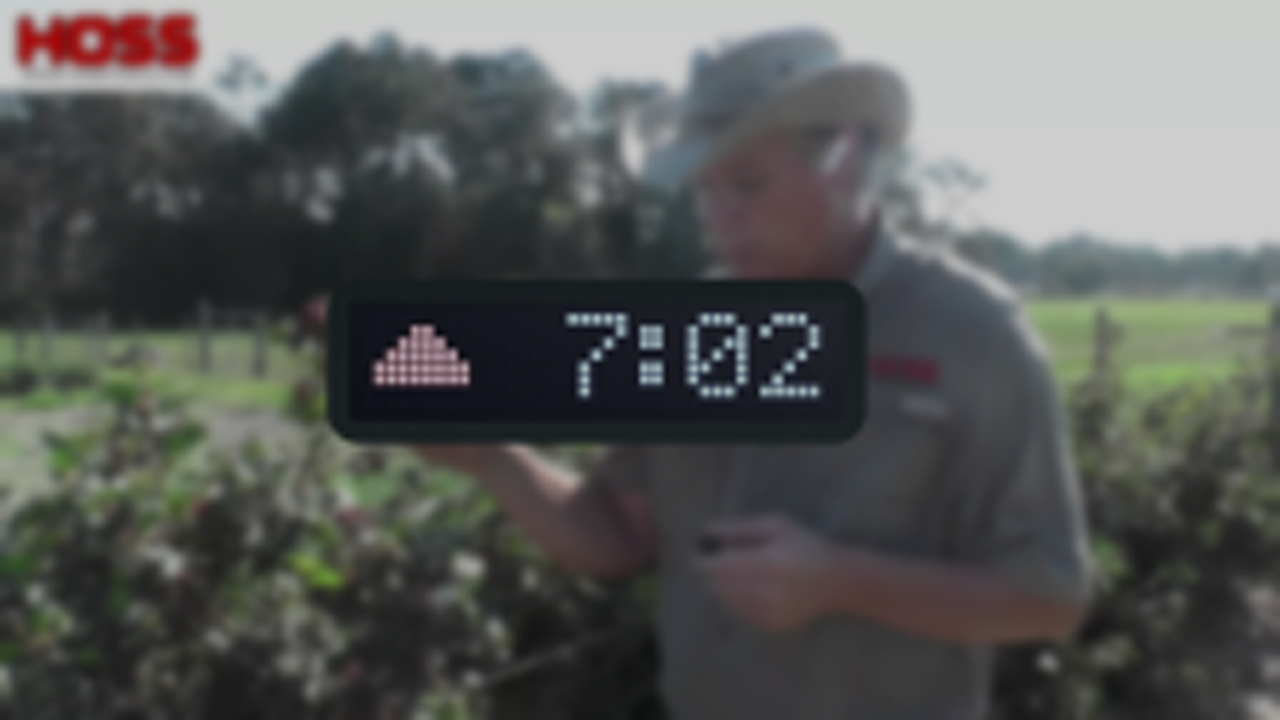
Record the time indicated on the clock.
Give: 7:02
